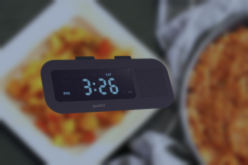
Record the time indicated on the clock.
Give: 3:26
